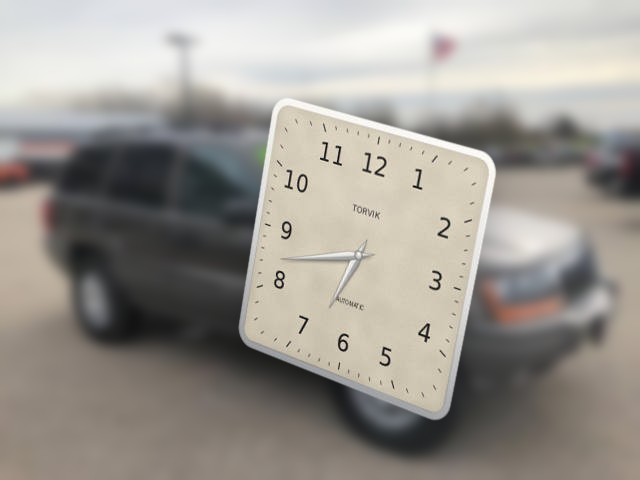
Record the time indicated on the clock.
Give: 6:42
